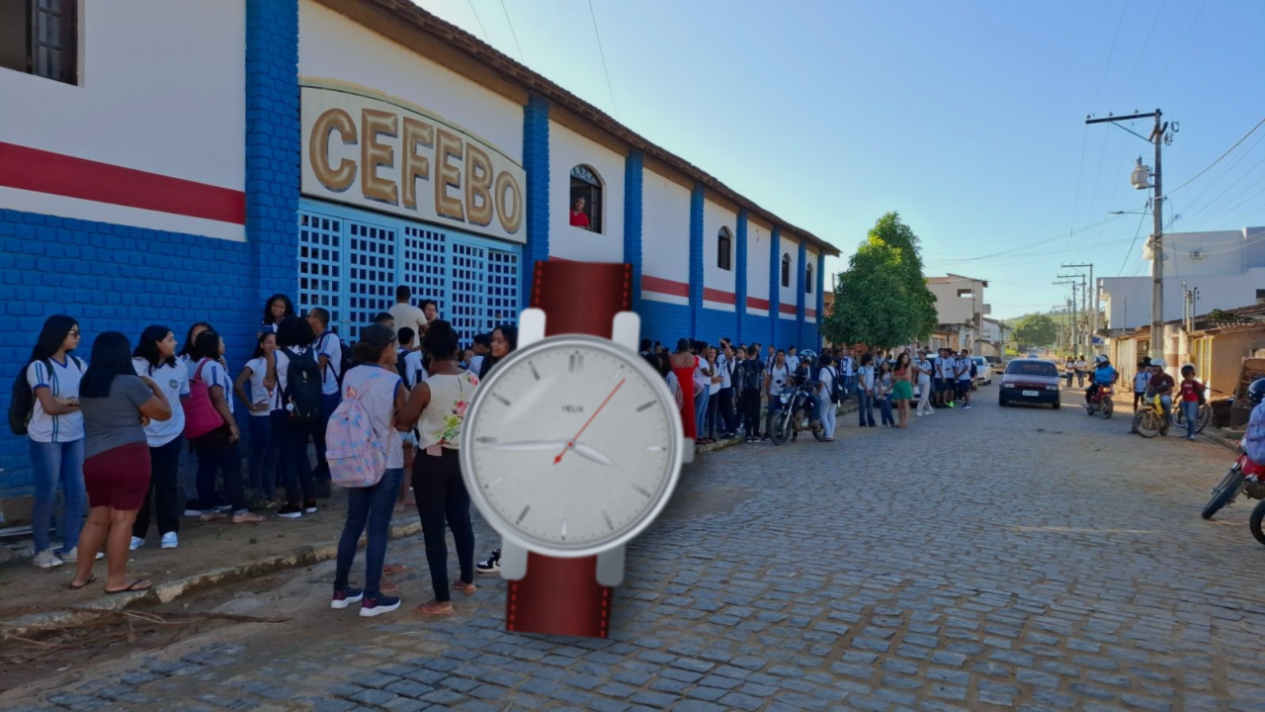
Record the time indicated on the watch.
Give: 3:44:06
